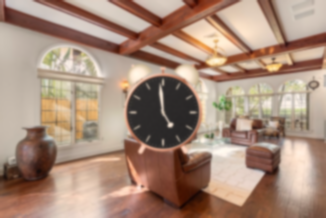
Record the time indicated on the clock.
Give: 4:59
